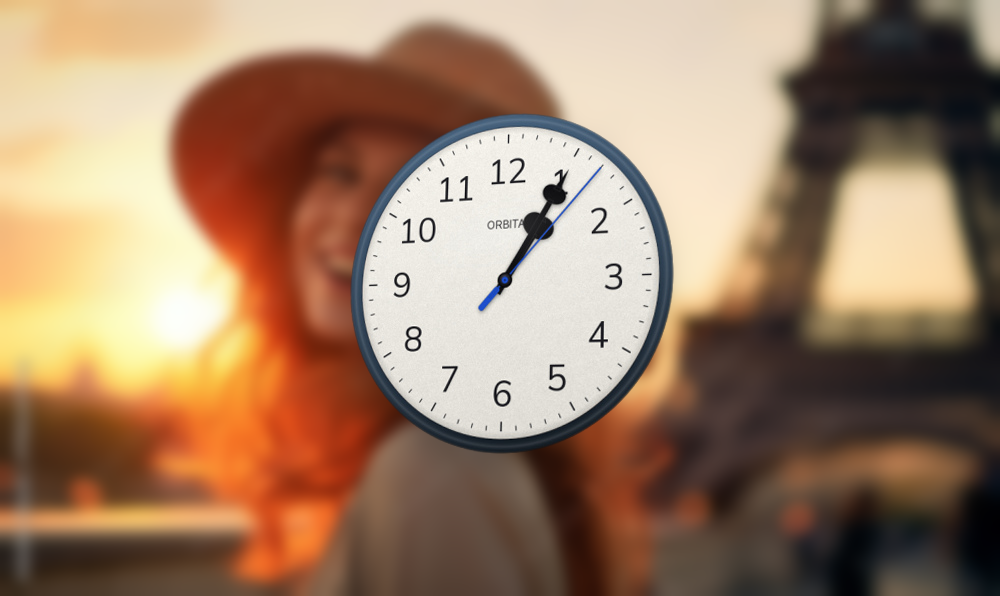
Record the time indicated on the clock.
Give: 1:05:07
